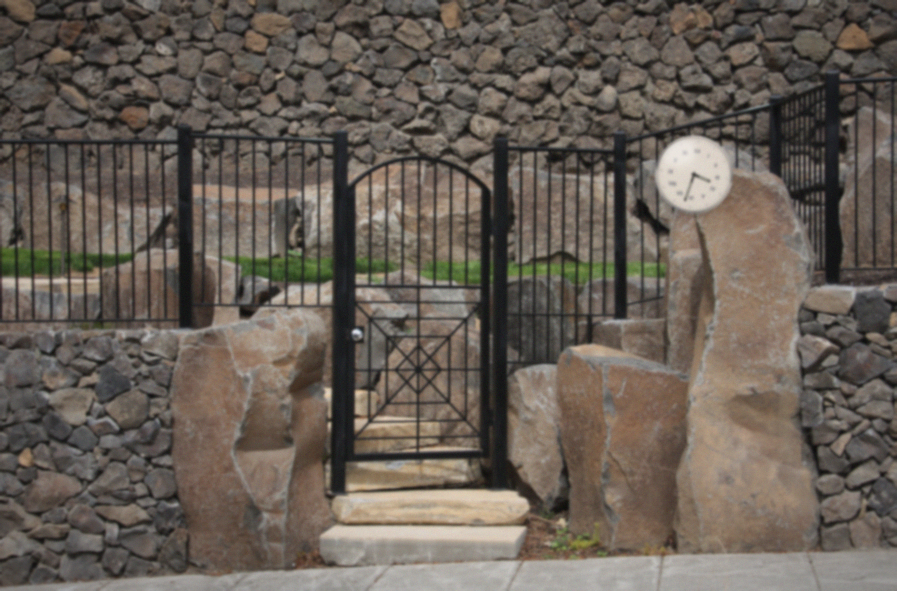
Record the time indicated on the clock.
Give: 3:32
